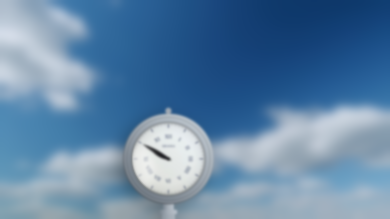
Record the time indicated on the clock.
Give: 9:50
